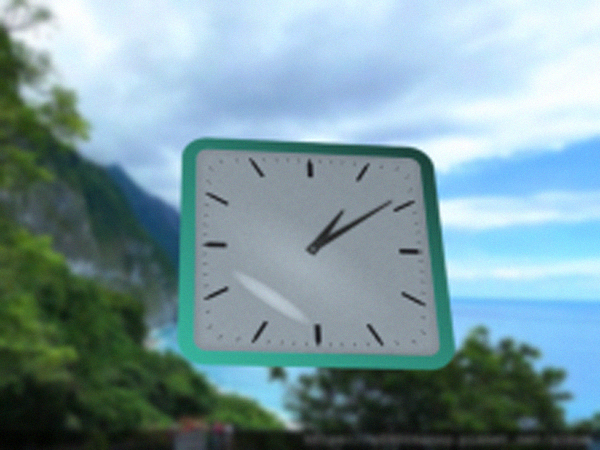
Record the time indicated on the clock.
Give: 1:09
